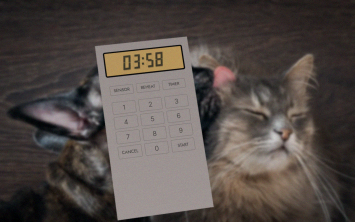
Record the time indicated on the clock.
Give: 3:58
